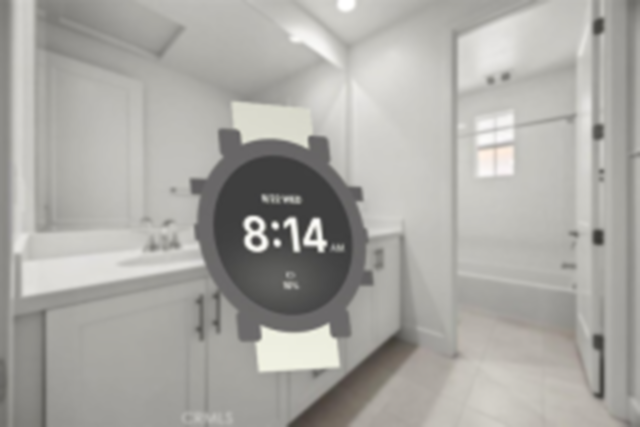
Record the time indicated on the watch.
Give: 8:14
